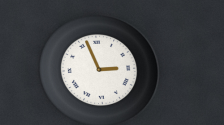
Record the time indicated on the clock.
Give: 2:57
